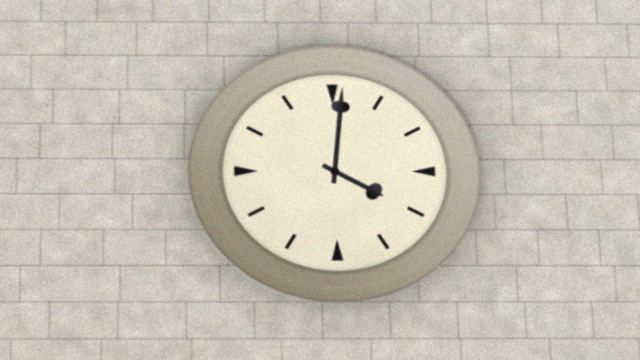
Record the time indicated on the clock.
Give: 4:01
